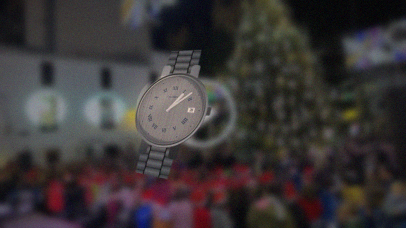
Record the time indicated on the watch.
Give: 1:08
